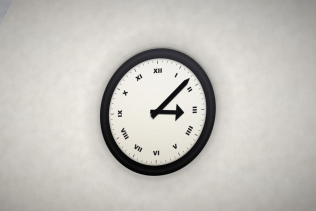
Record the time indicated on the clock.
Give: 3:08
